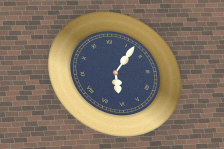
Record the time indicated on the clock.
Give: 6:07
